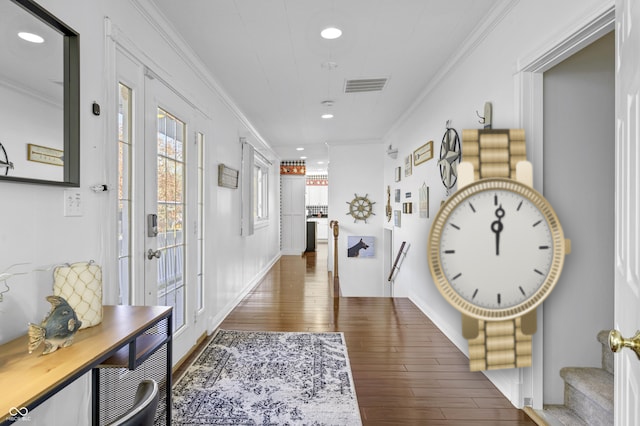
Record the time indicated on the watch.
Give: 12:01
